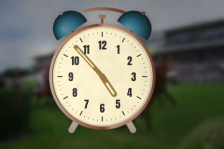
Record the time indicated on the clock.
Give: 4:53
